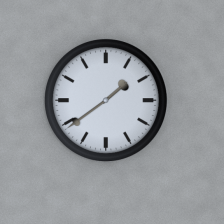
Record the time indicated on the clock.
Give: 1:39
